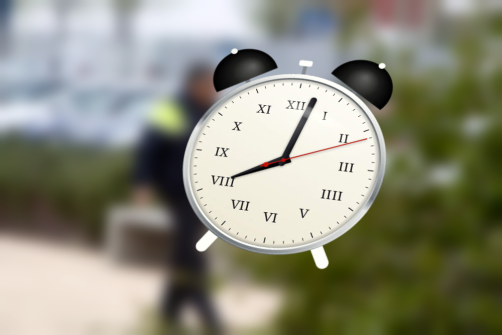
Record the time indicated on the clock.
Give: 8:02:11
